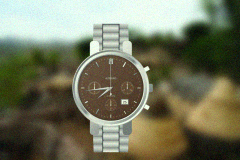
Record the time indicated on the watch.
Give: 7:44
